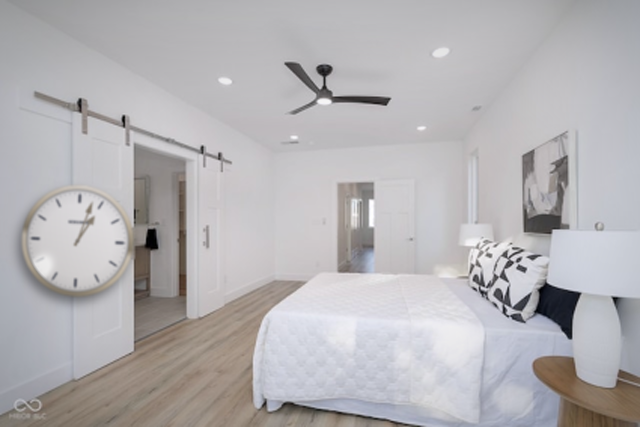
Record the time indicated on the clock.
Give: 1:03
